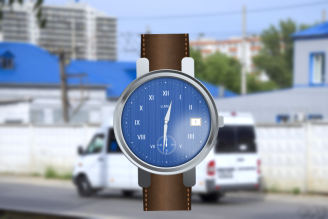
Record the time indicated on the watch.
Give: 12:31
